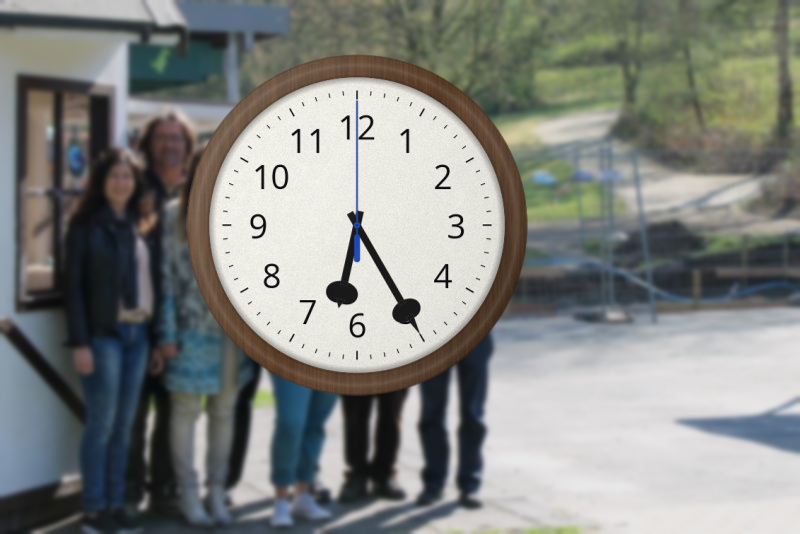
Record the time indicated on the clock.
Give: 6:25:00
